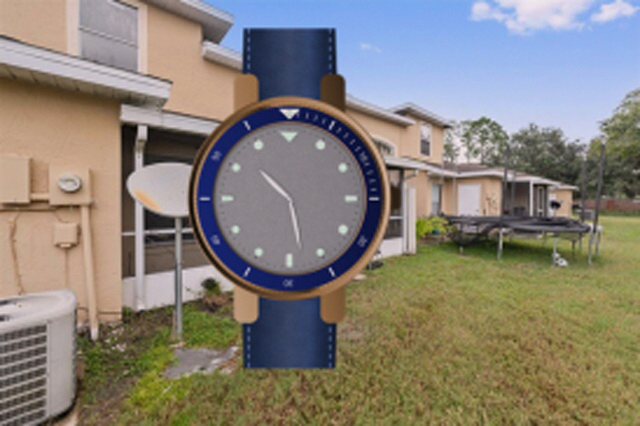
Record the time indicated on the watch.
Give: 10:28
